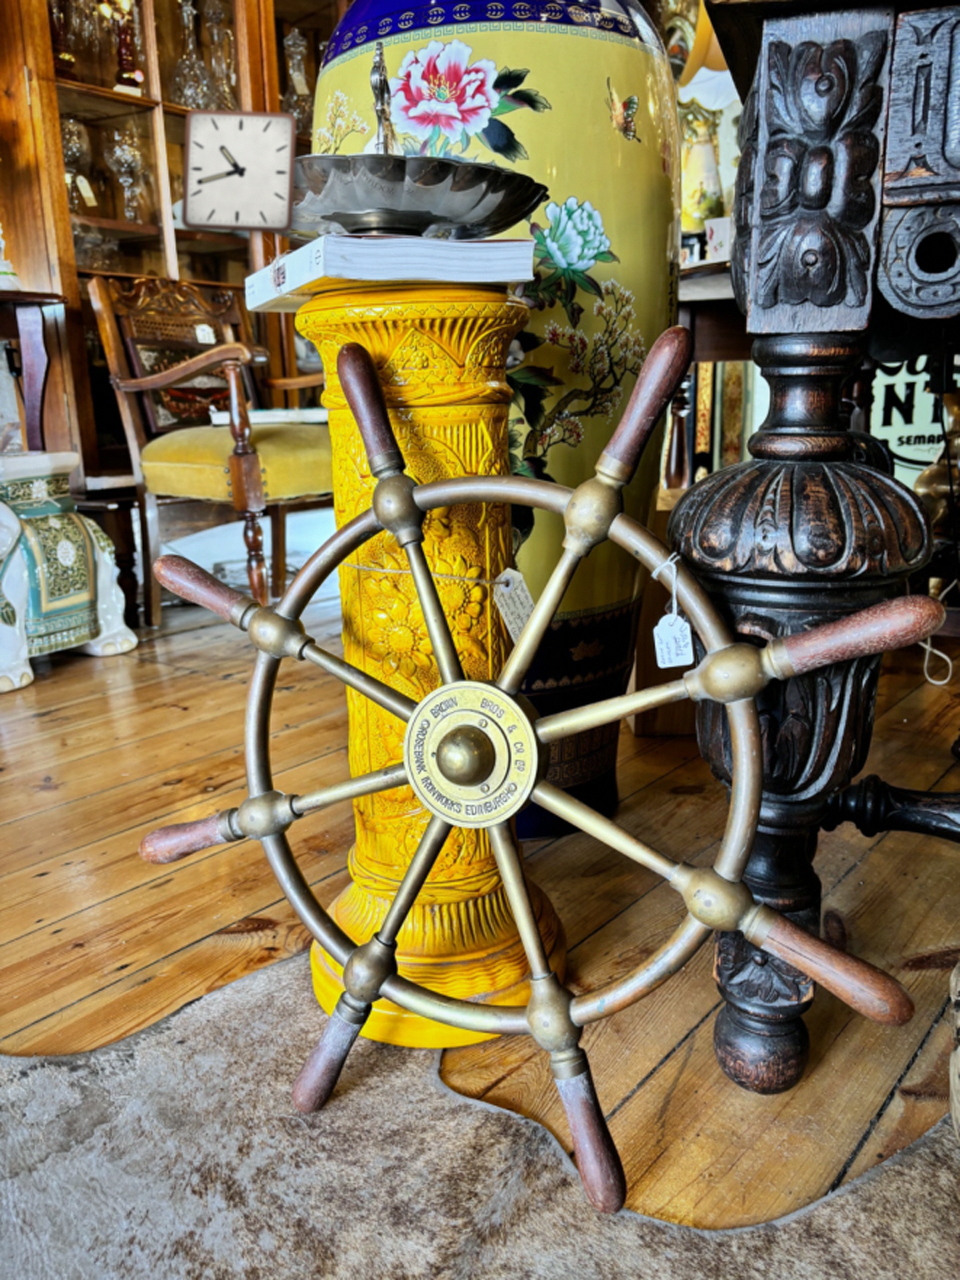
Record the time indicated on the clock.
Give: 10:42
